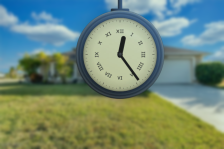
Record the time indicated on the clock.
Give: 12:24
